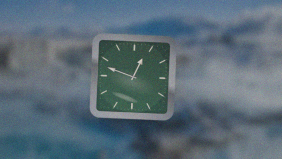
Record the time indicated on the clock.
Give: 12:48
